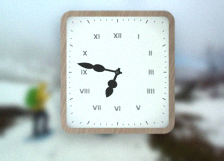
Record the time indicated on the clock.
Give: 6:47
